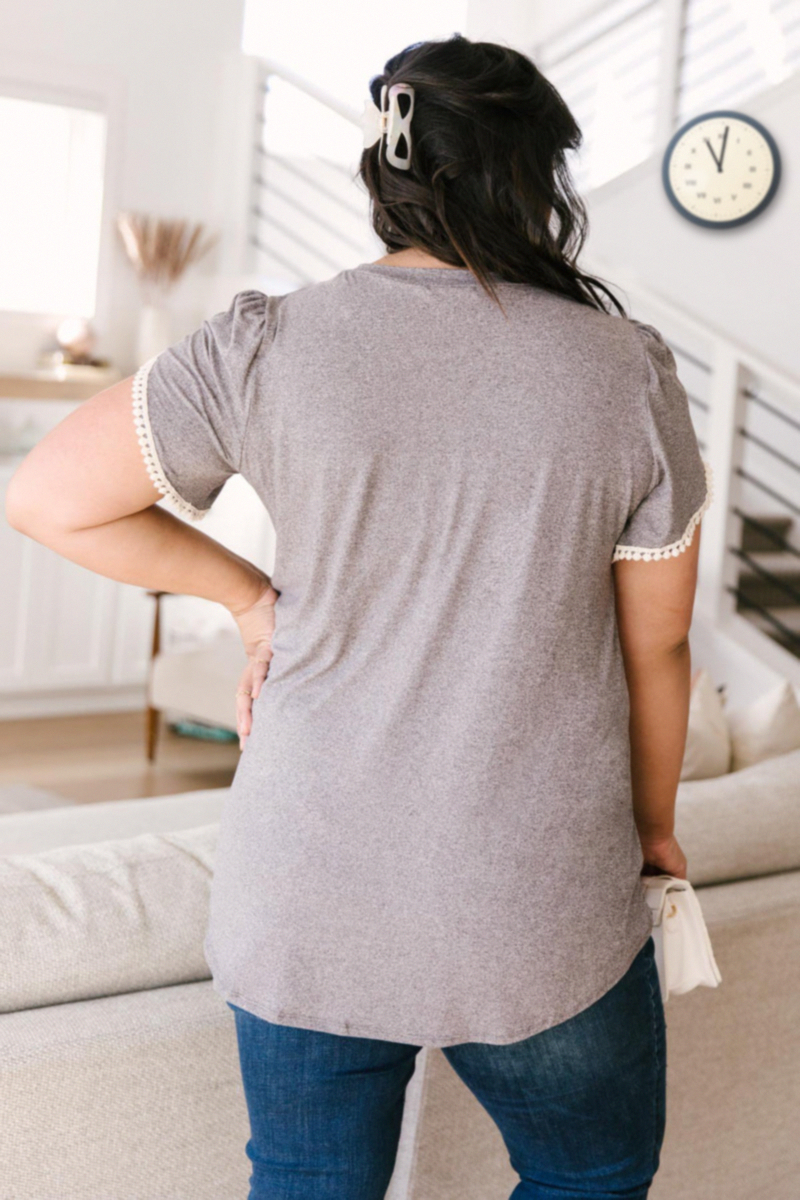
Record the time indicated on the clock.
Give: 11:01
